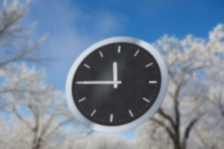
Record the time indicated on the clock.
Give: 11:45
